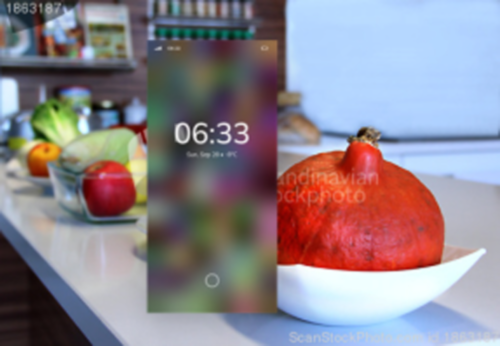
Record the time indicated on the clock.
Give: 6:33
